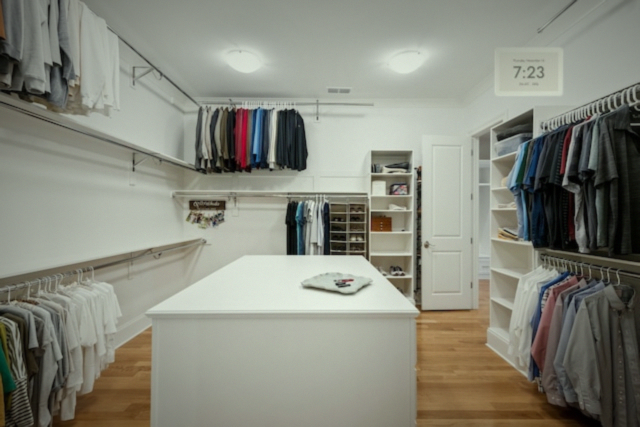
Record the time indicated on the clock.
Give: 7:23
